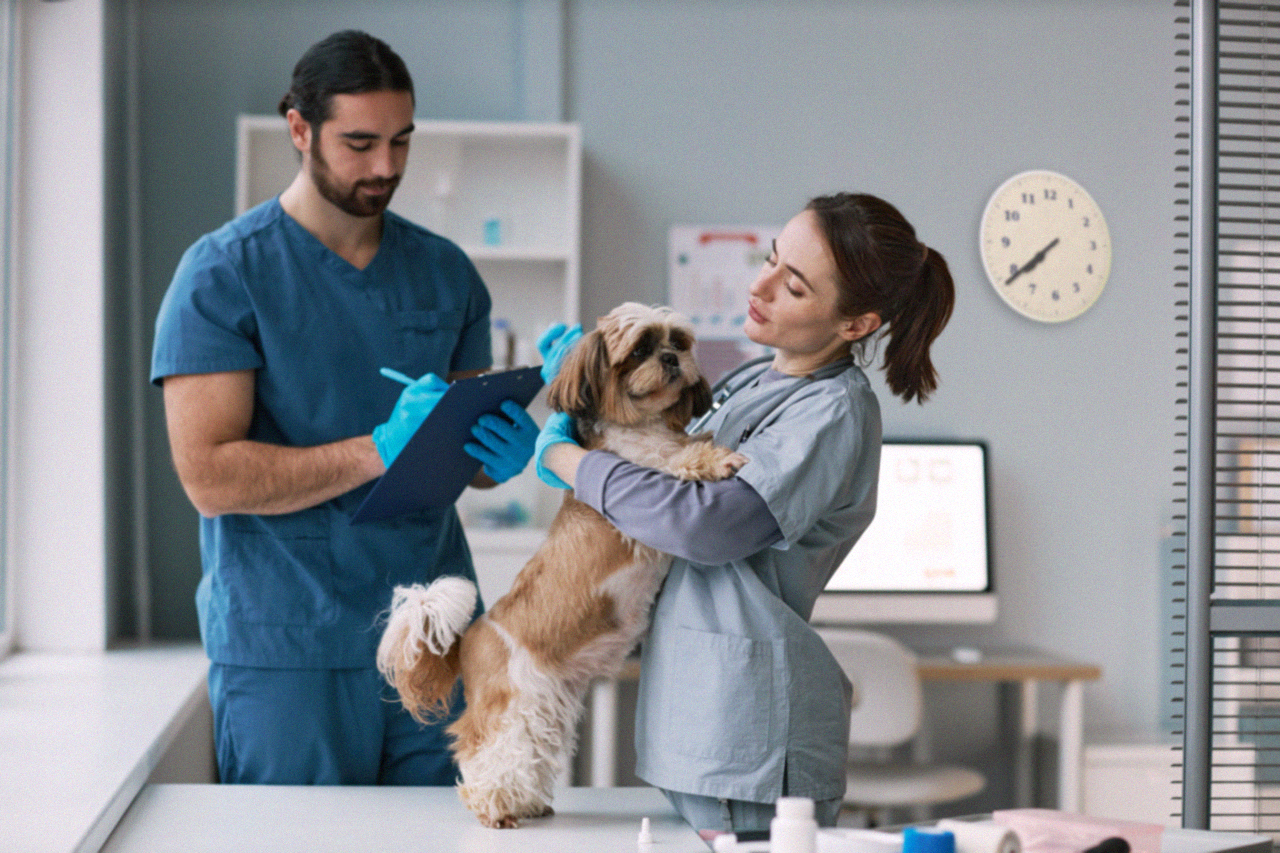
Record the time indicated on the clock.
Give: 7:39
